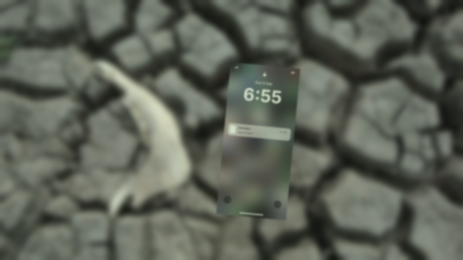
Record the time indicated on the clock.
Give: 6:55
